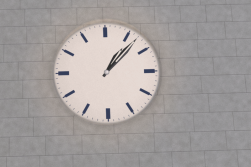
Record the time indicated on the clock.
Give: 1:07
